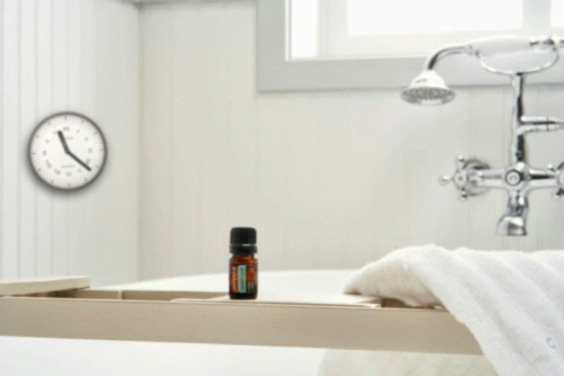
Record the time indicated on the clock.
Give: 11:22
